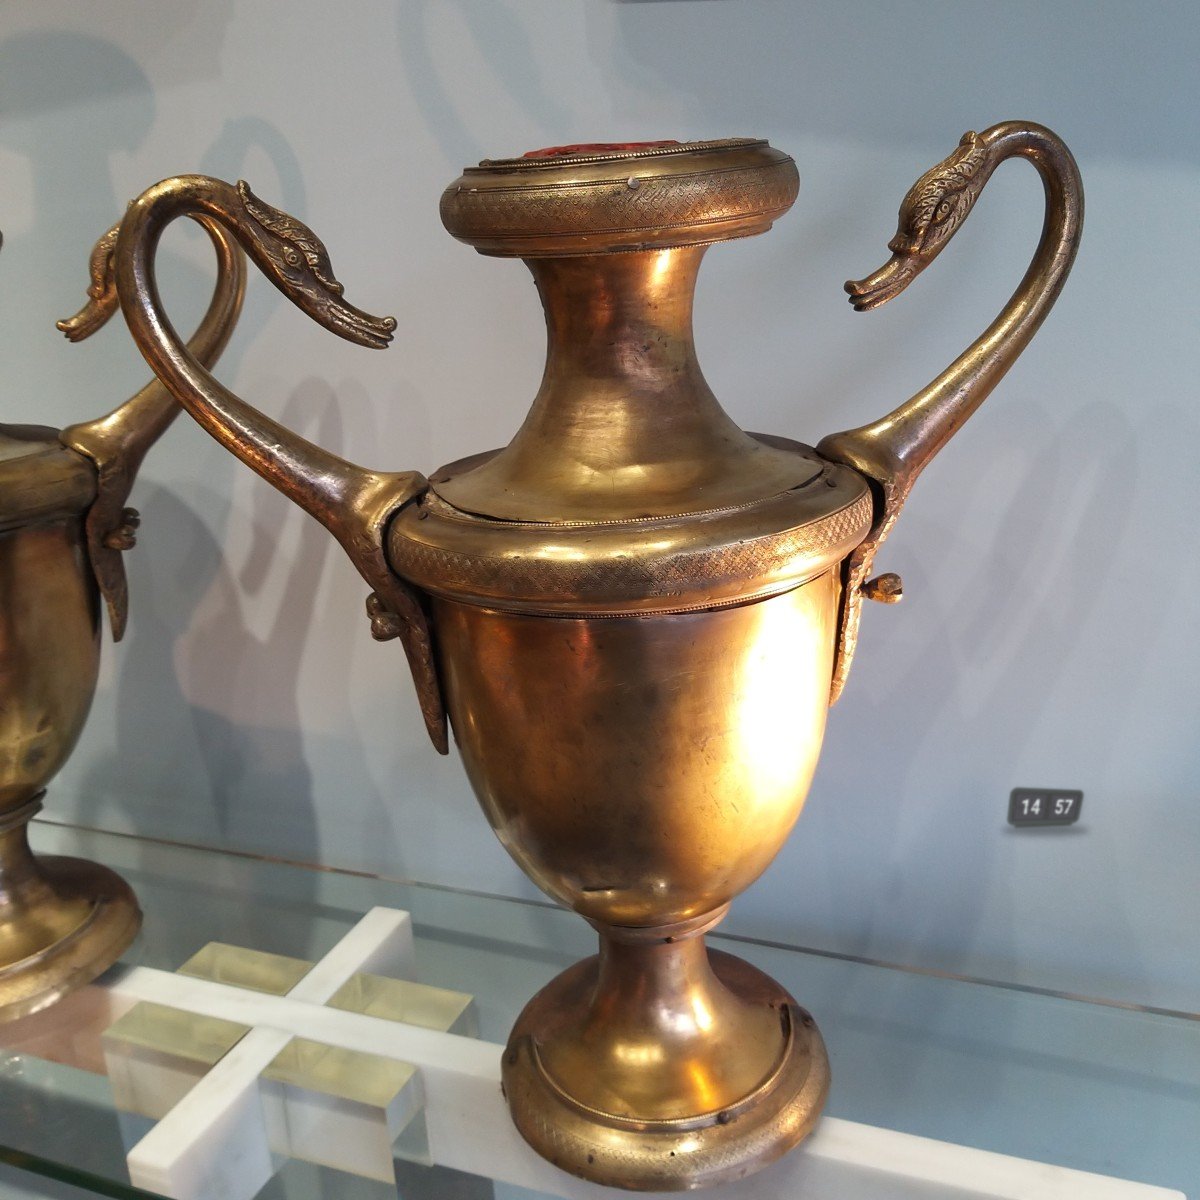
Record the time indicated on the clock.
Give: 14:57
